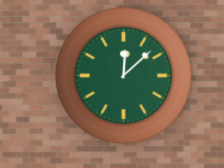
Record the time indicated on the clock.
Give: 12:08
